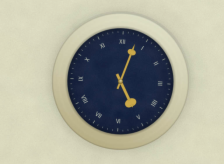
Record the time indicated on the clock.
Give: 5:03
